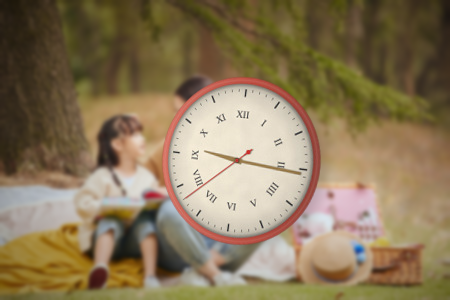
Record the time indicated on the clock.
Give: 9:15:38
